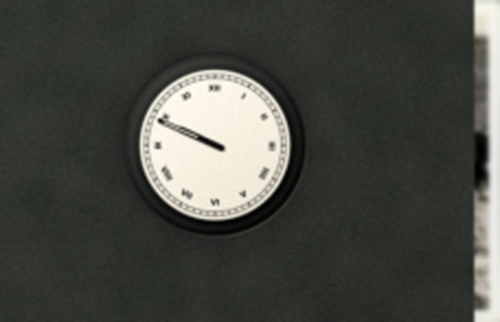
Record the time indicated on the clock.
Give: 9:49
